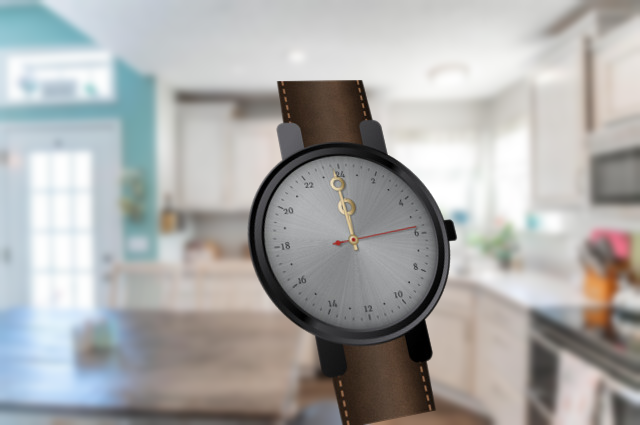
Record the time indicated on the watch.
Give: 23:59:14
